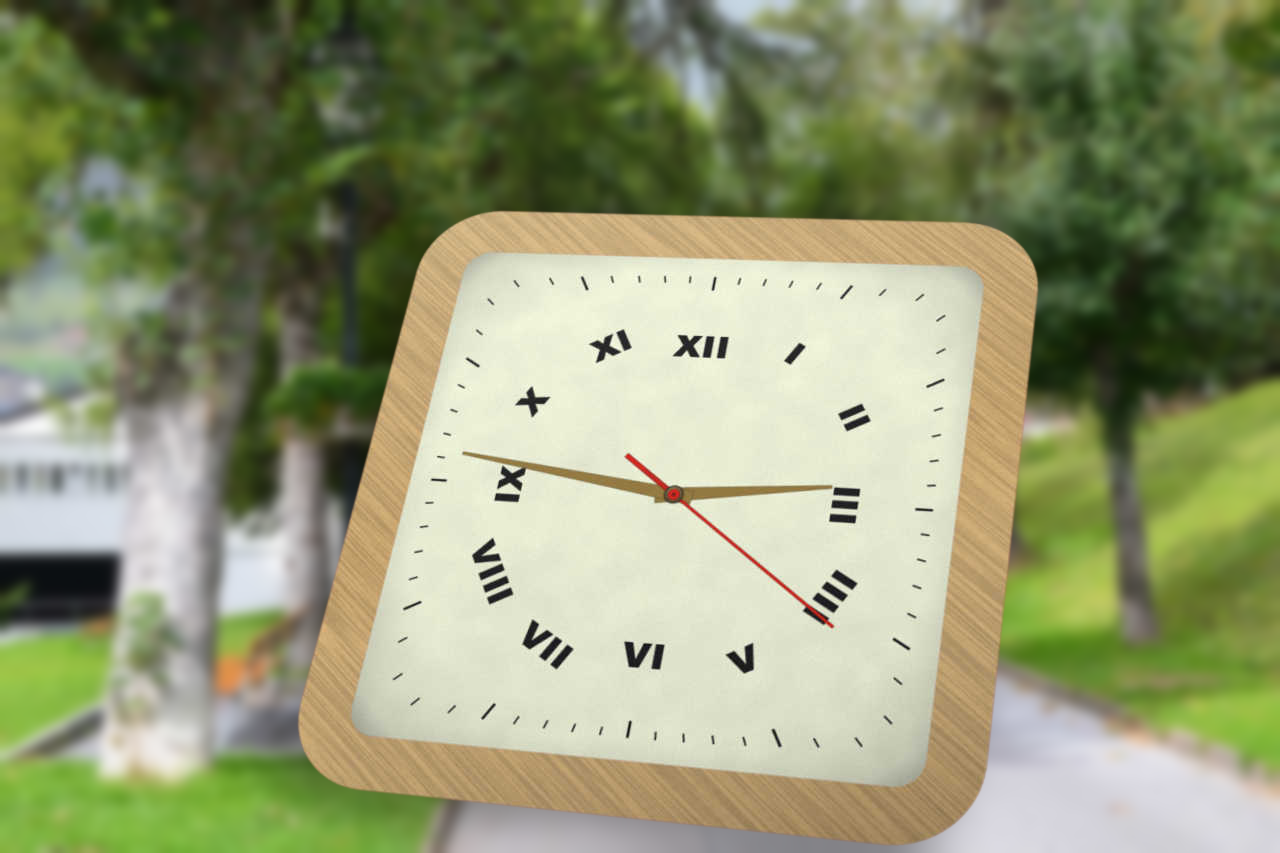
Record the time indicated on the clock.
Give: 2:46:21
